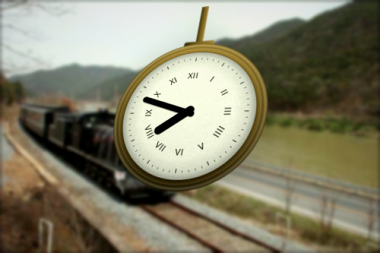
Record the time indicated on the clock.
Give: 7:48
